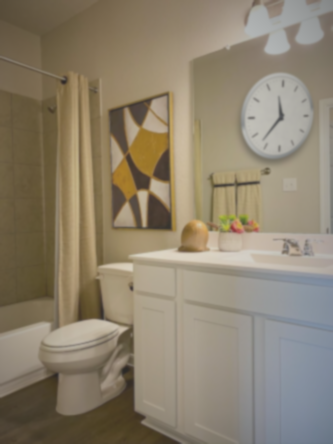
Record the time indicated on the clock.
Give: 11:37
